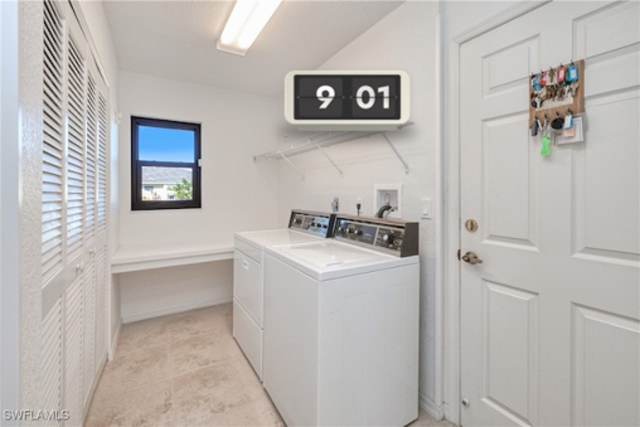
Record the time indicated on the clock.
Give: 9:01
